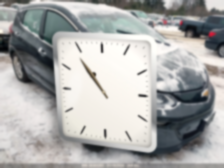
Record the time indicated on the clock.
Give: 10:54
